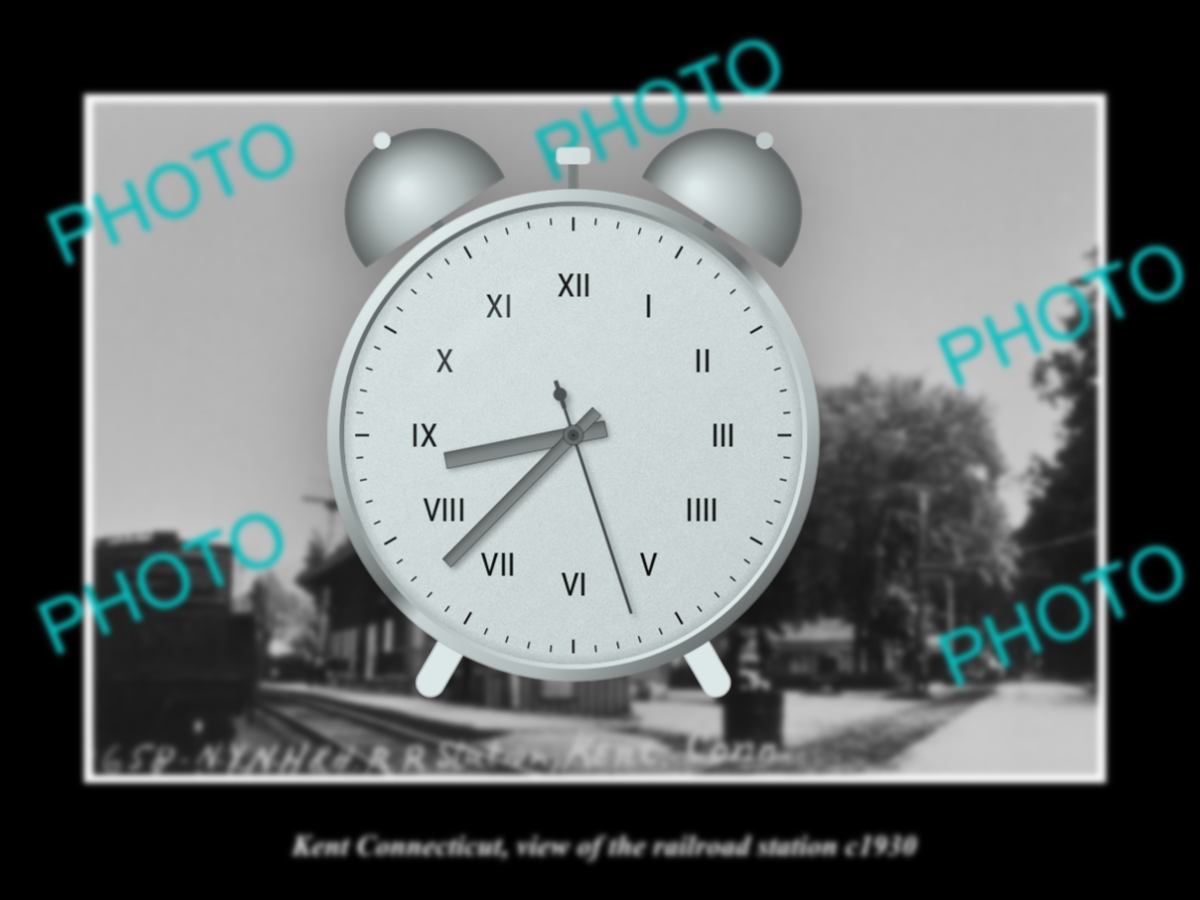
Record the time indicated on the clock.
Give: 8:37:27
